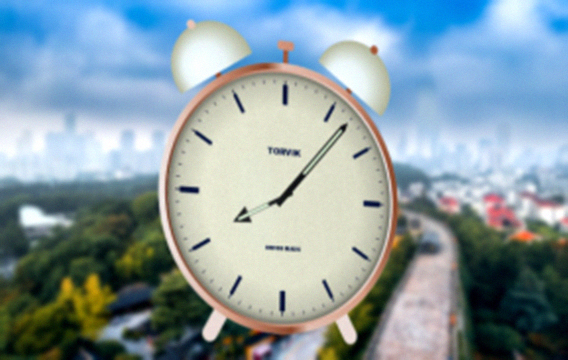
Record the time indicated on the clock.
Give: 8:07
